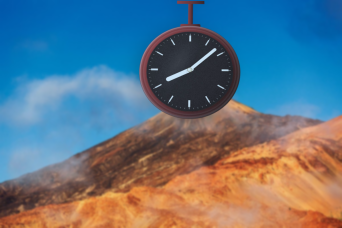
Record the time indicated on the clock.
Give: 8:08
